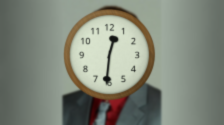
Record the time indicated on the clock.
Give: 12:31
